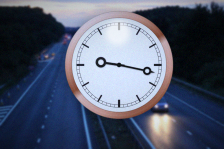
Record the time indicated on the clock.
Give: 9:17
